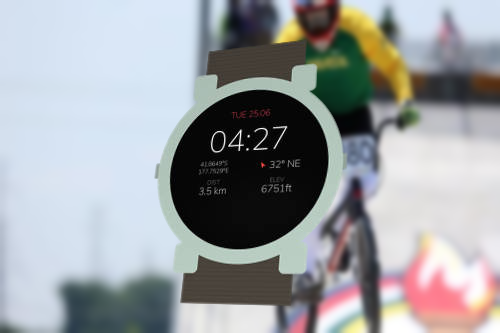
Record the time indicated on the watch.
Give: 4:27
